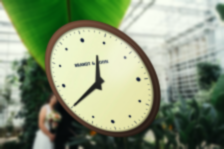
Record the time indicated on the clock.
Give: 12:40
